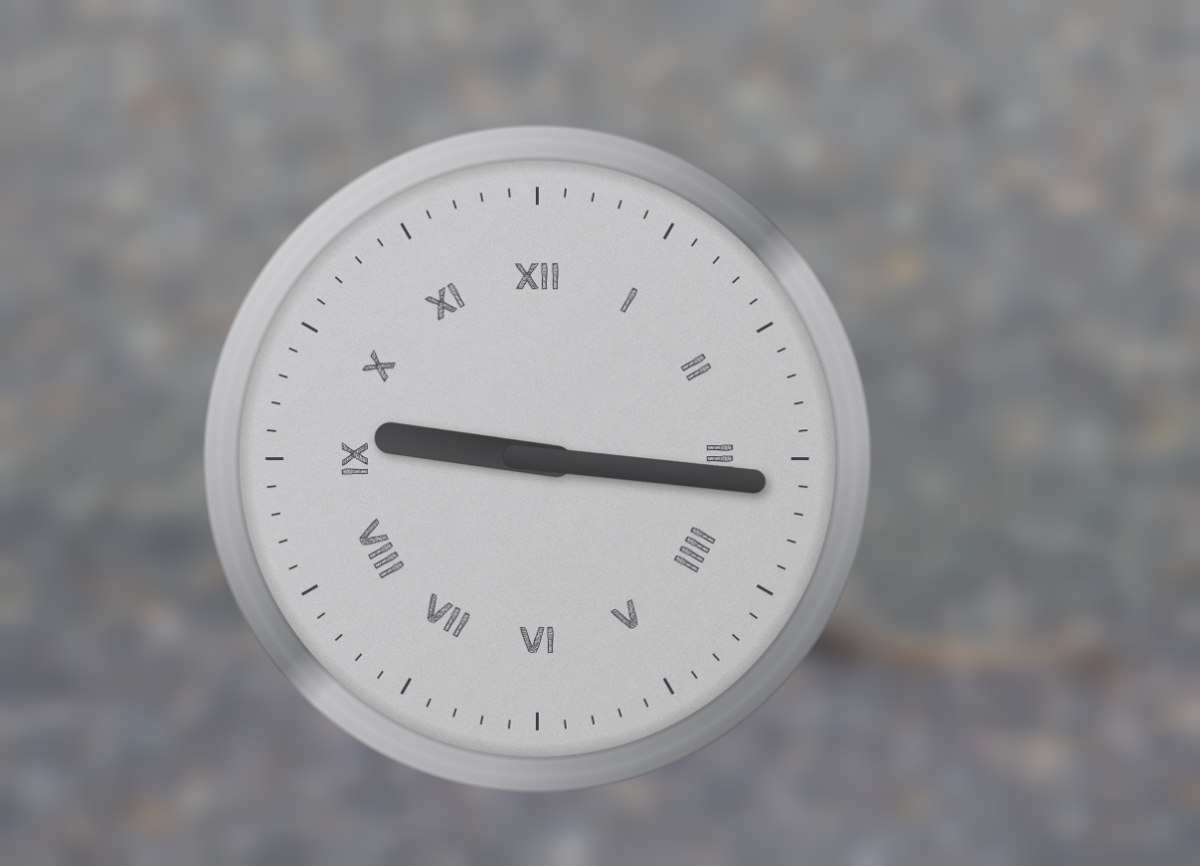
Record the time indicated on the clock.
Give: 9:16
